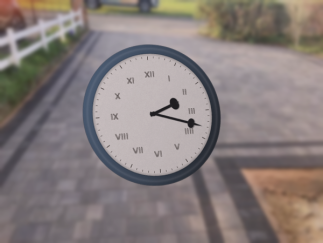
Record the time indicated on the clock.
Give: 2:18
